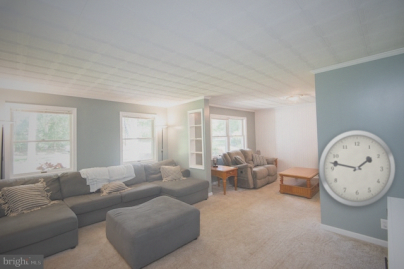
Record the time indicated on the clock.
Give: 1:47
